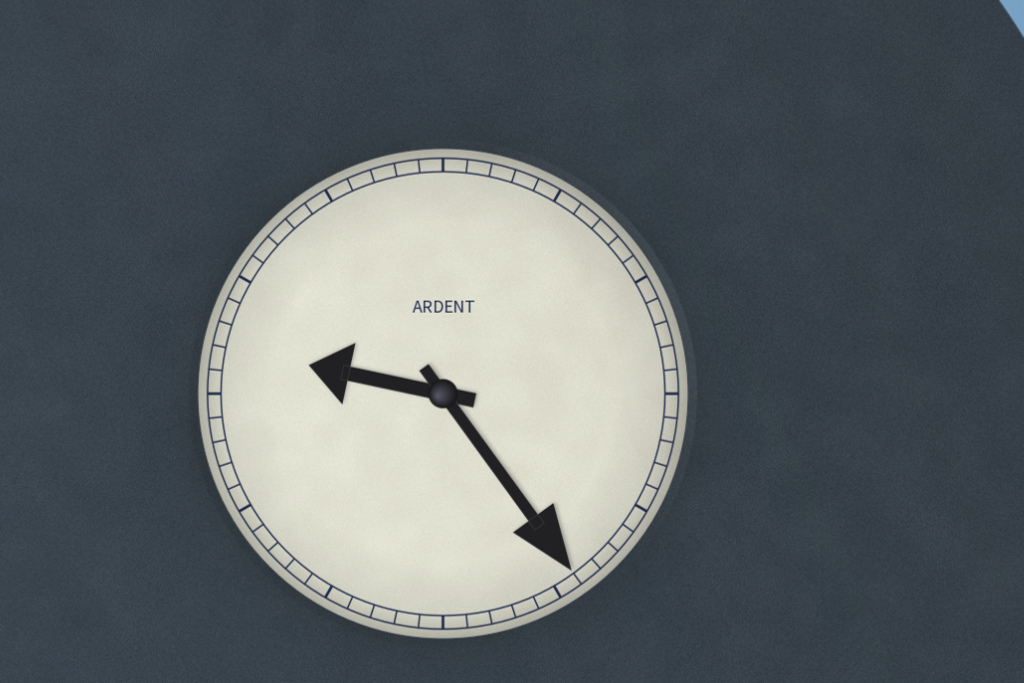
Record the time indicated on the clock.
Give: 9:24
